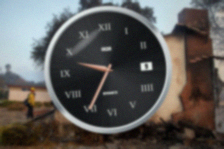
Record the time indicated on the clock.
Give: 9:35
